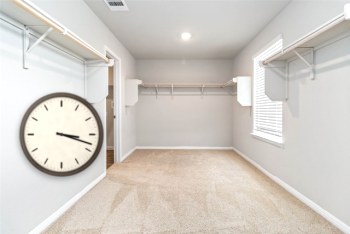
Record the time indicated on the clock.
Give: 3:18
